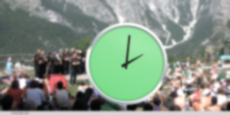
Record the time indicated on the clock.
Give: 2:01
